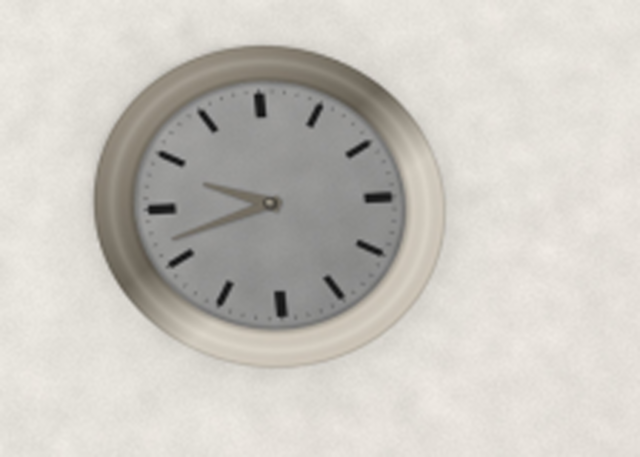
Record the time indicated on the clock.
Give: 9:42
